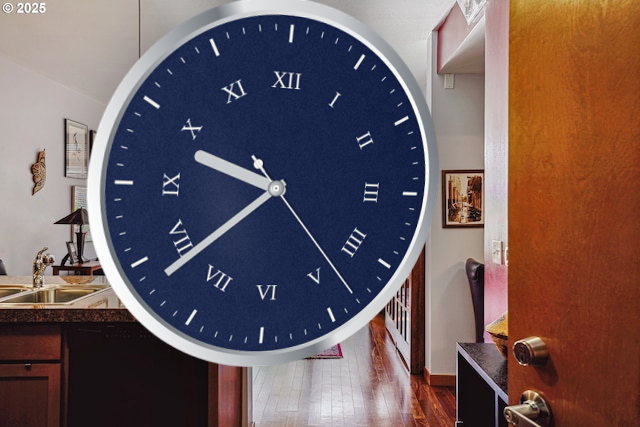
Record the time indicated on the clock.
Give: 9:38:23
